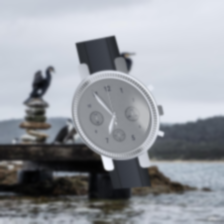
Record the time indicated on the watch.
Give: 6:55
